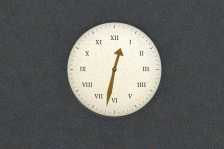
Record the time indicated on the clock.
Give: 12:32
